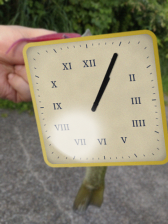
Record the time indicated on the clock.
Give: 1:05
